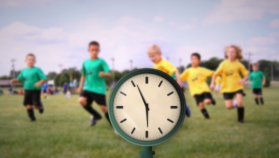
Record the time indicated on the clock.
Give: 5:56
